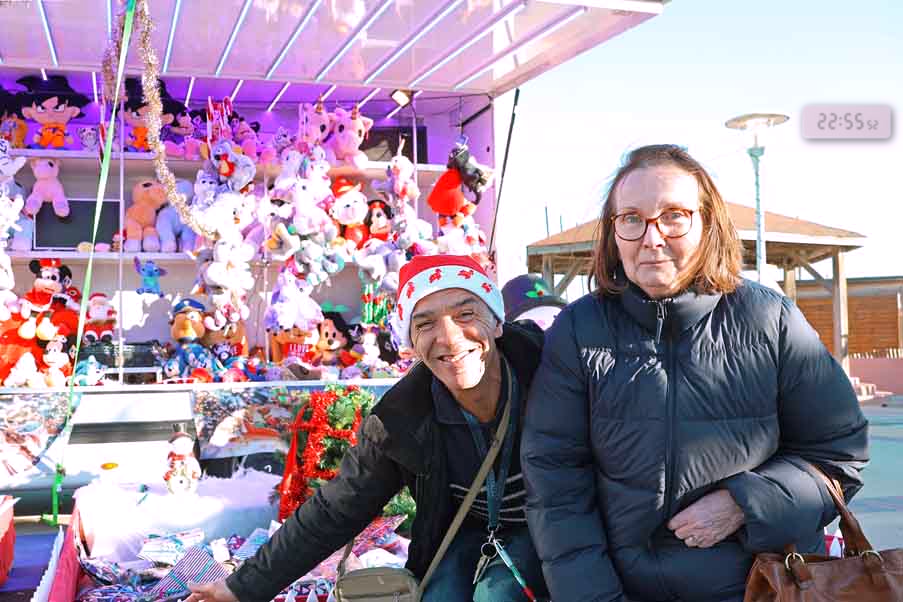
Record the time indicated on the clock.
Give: 22:55
